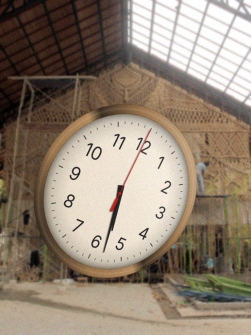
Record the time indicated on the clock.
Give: 5:28:00
